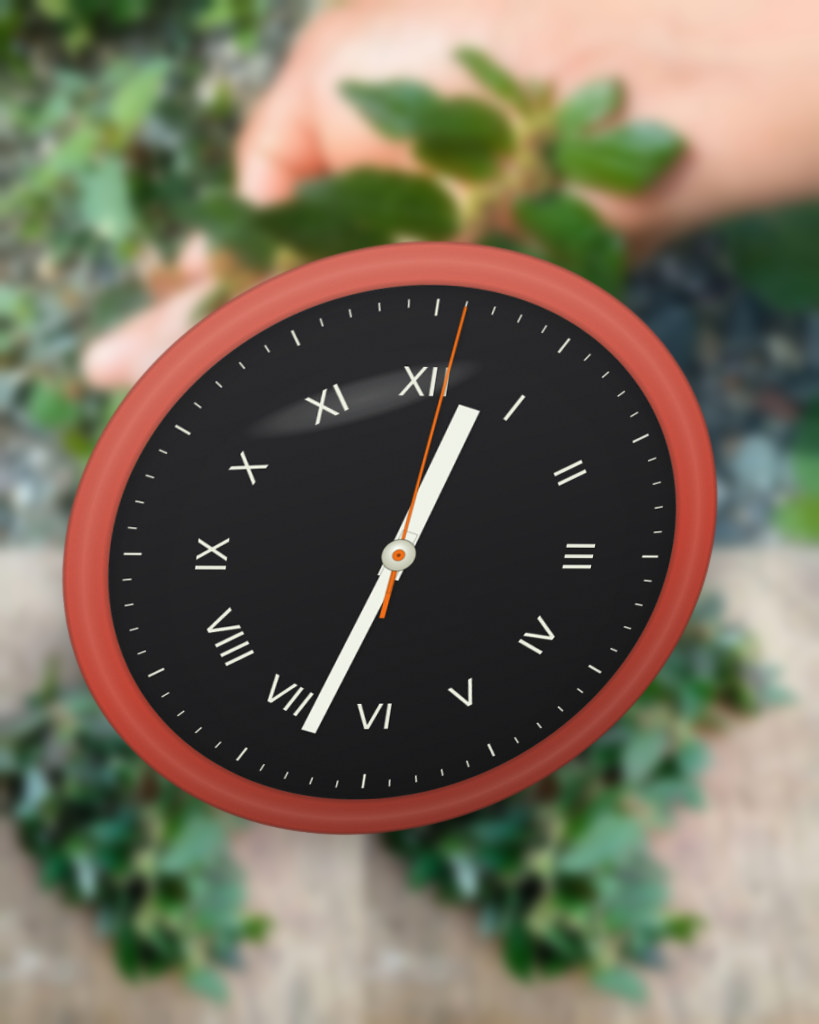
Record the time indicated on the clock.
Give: 12:33:01
